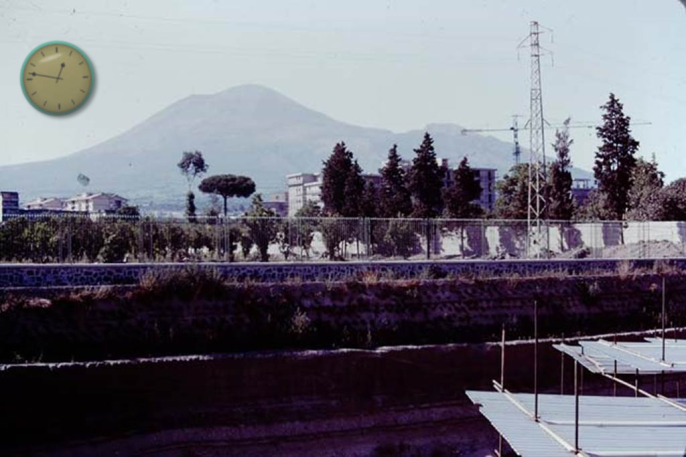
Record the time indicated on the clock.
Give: 12:47
